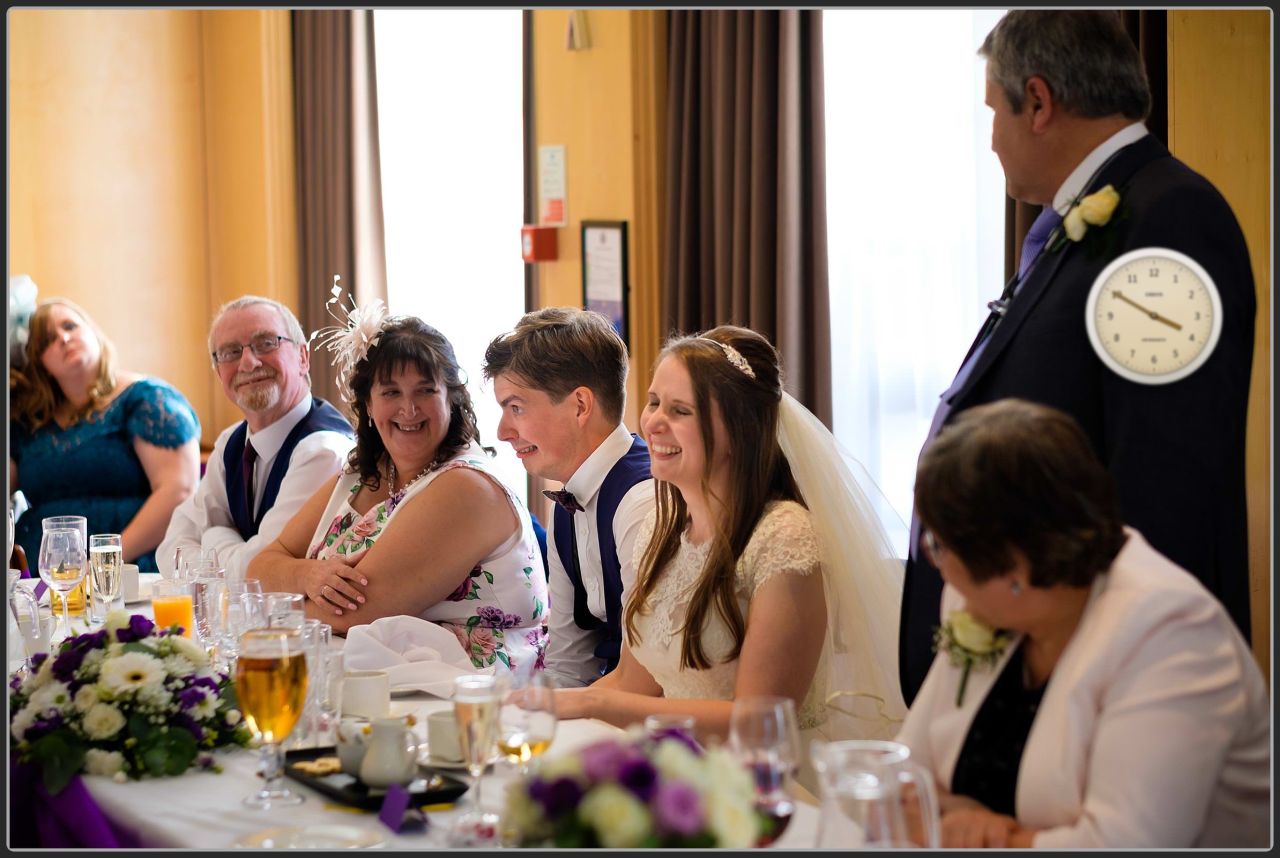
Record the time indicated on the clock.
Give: 3:50
